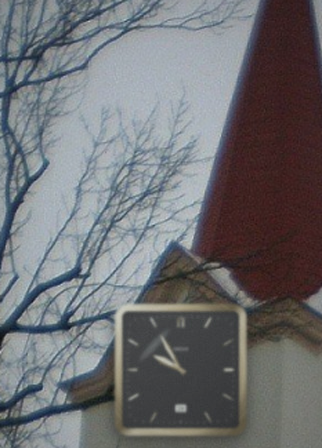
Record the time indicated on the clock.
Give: 9:55
